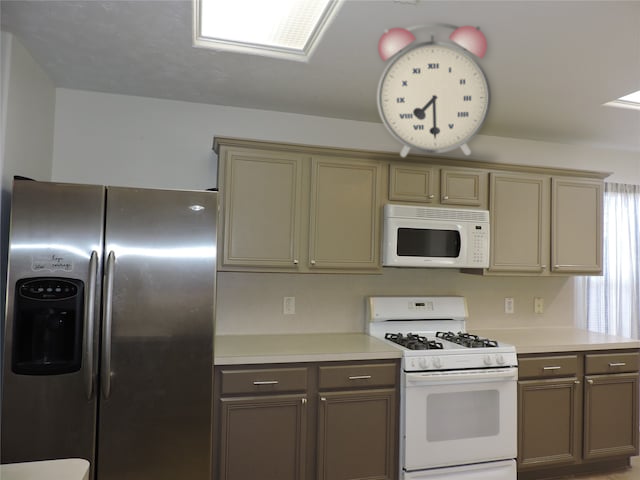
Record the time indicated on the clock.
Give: 7:30
